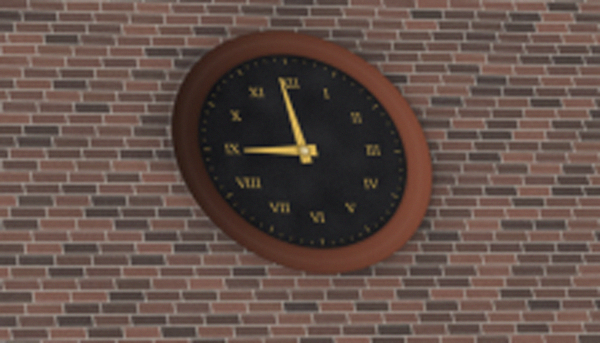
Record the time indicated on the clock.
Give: 8:59
